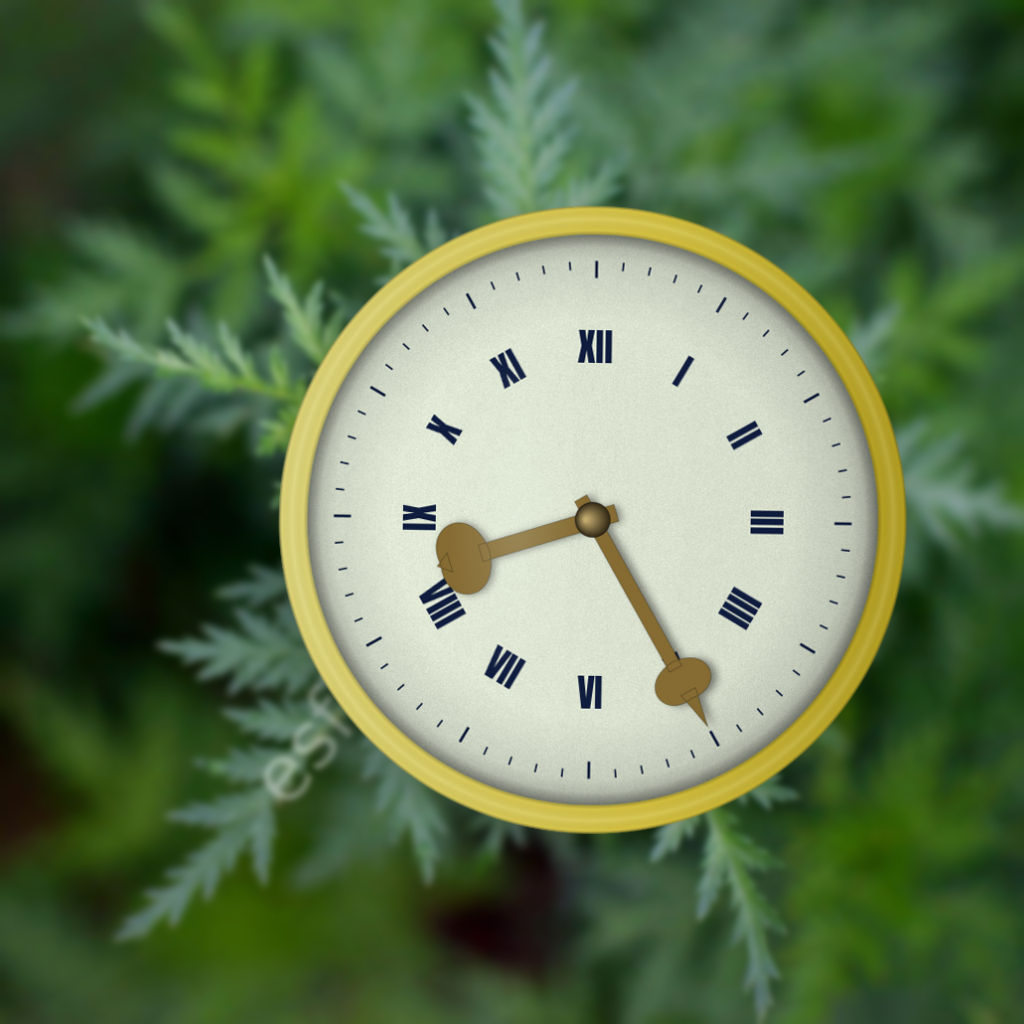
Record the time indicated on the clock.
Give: 8:25
